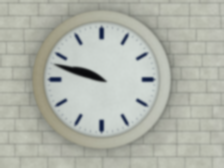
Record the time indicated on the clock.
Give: 9:48
